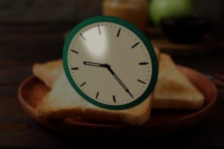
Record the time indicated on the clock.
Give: 9:25
